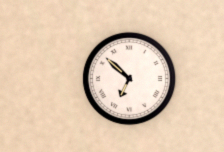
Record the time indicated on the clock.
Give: 6:52
